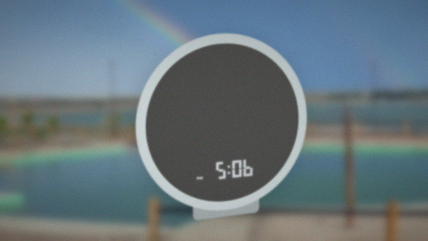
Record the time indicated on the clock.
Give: 5:06
